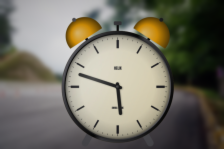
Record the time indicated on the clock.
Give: 5:48
